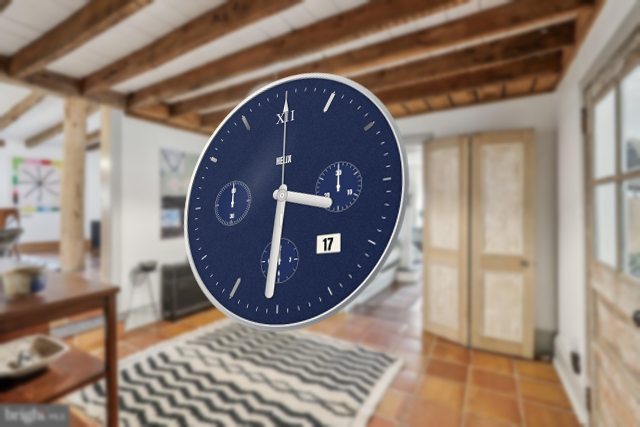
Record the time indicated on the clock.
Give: 3:31
